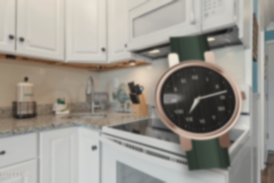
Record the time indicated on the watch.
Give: 7:13
